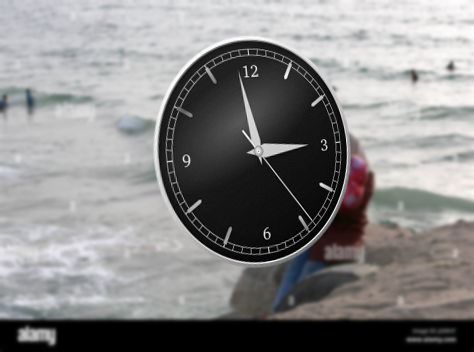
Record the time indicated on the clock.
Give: 2:58:24
